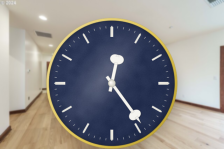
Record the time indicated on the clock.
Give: 12:24
